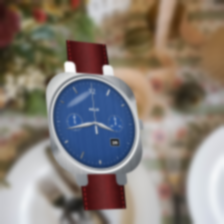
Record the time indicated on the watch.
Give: 3:43
